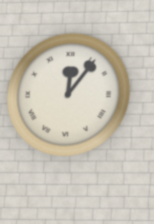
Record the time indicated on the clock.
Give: 12:06
